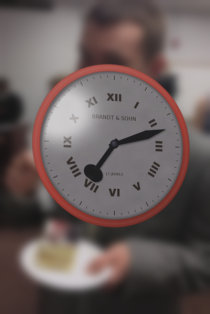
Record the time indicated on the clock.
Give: 7:12
